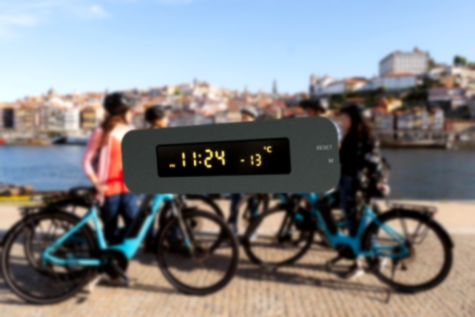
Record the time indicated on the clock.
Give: 11:24
